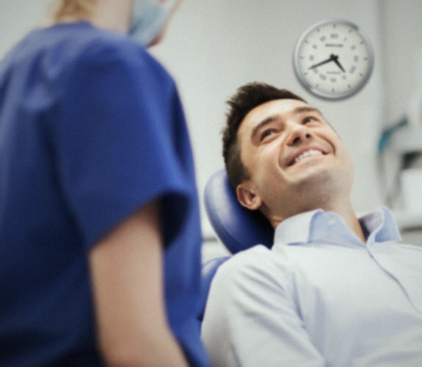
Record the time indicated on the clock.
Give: 4:41
